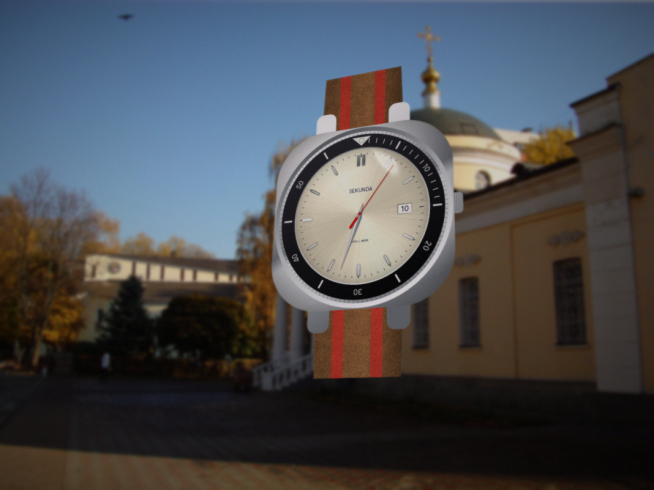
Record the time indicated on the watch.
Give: 6:33:06
